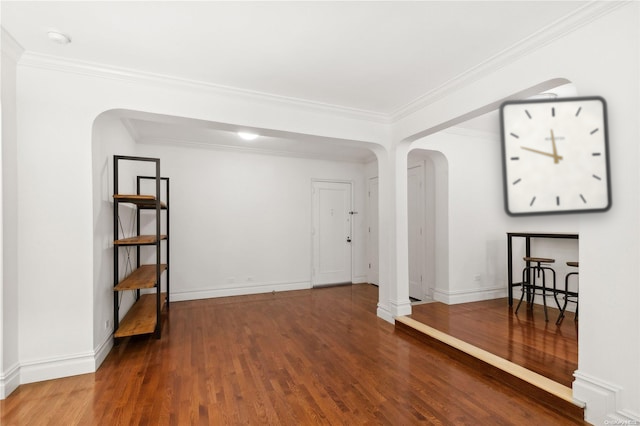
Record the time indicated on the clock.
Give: 11:48
